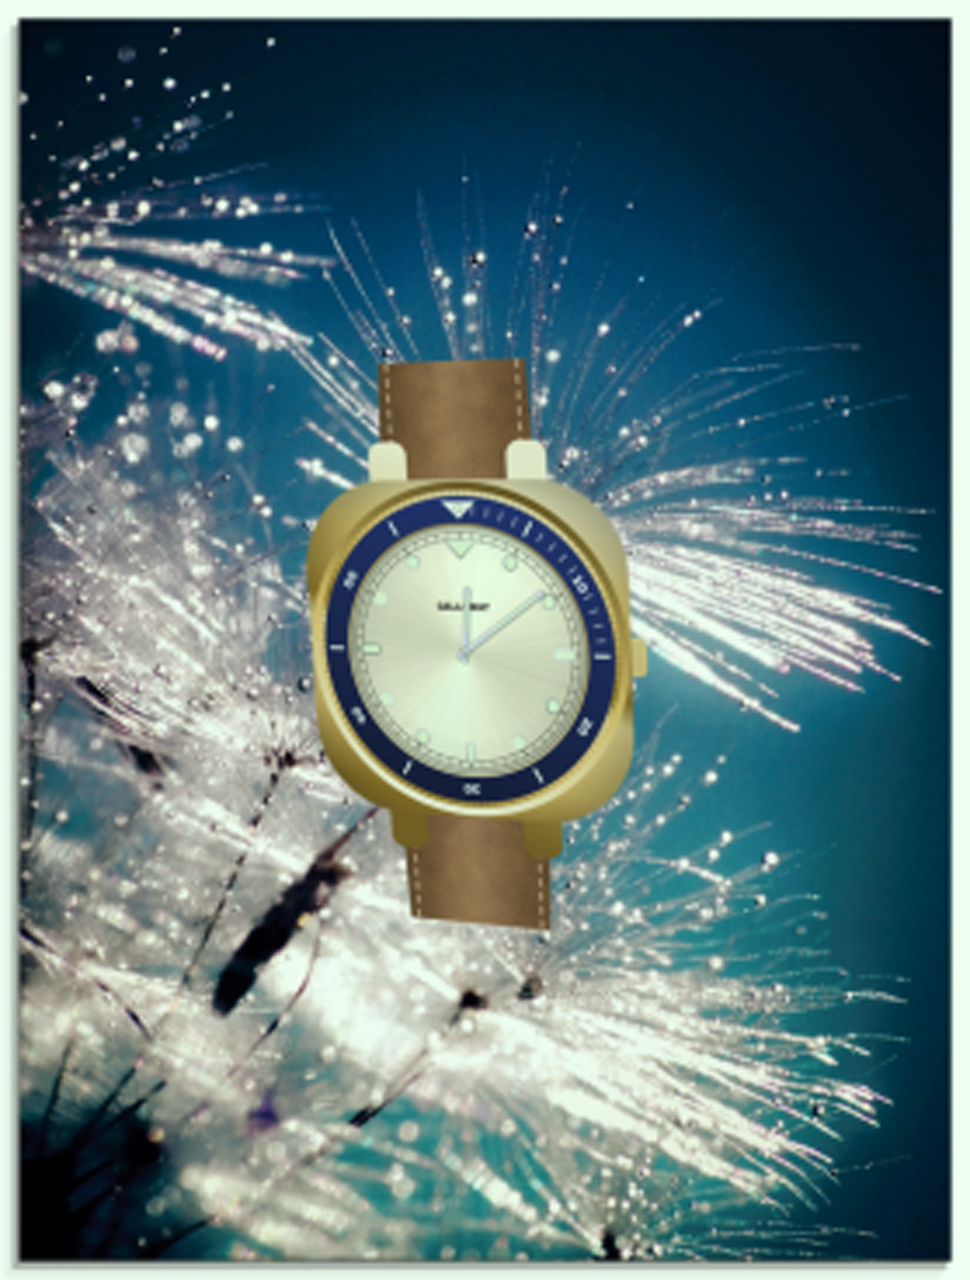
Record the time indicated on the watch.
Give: 12:09
